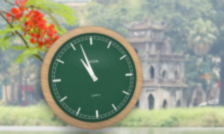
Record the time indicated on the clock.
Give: 10:57
